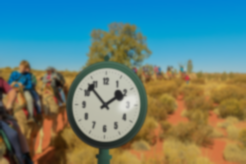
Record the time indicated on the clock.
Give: 1:53
